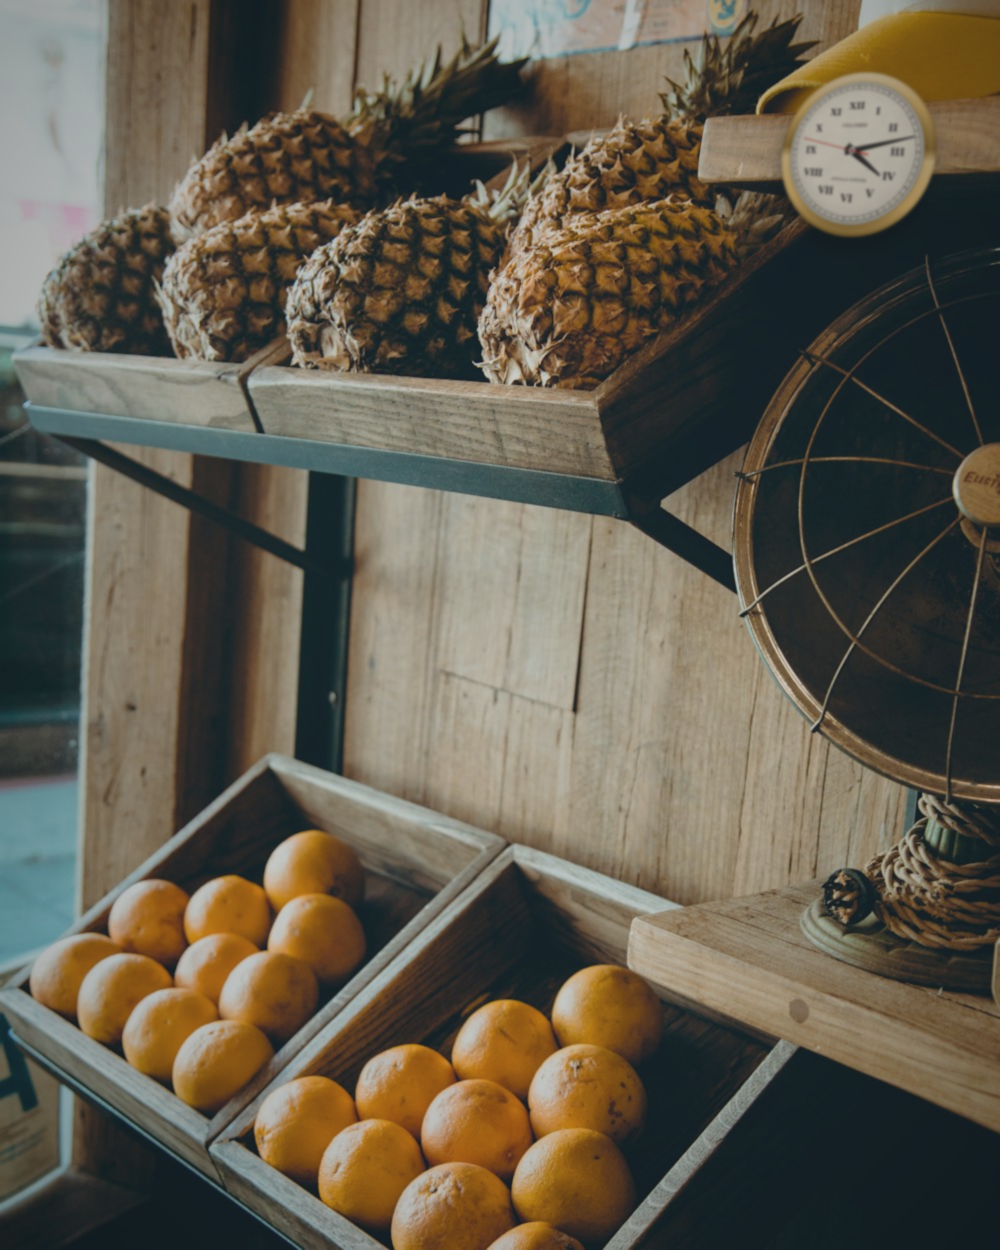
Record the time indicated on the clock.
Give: 4:12:47
